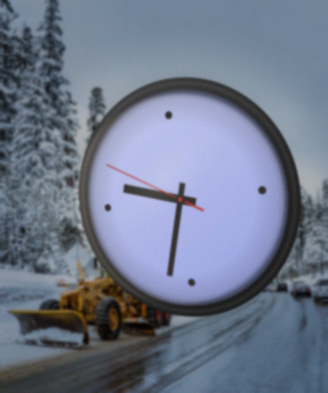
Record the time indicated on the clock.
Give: 9:32:50
